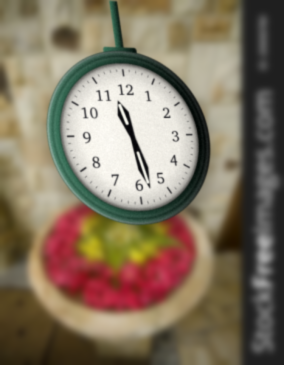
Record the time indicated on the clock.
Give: 11:28
